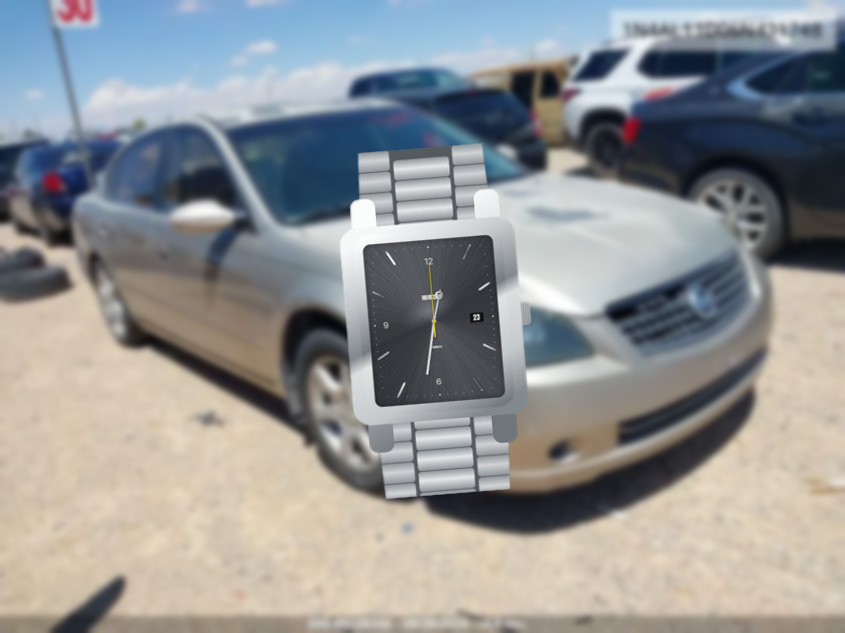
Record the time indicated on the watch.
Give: 12:32:00
